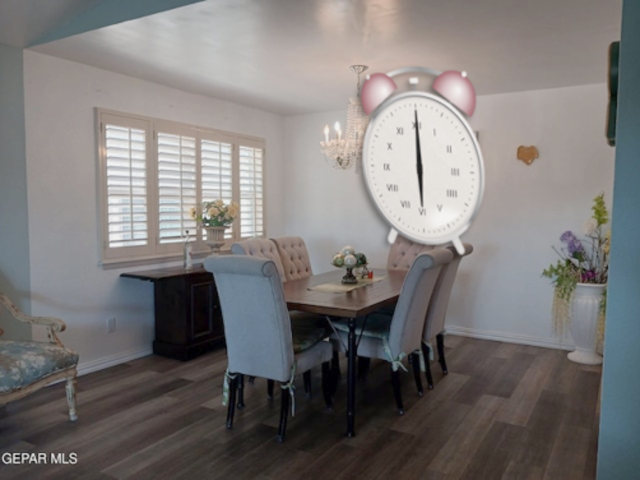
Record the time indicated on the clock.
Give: 6:00
